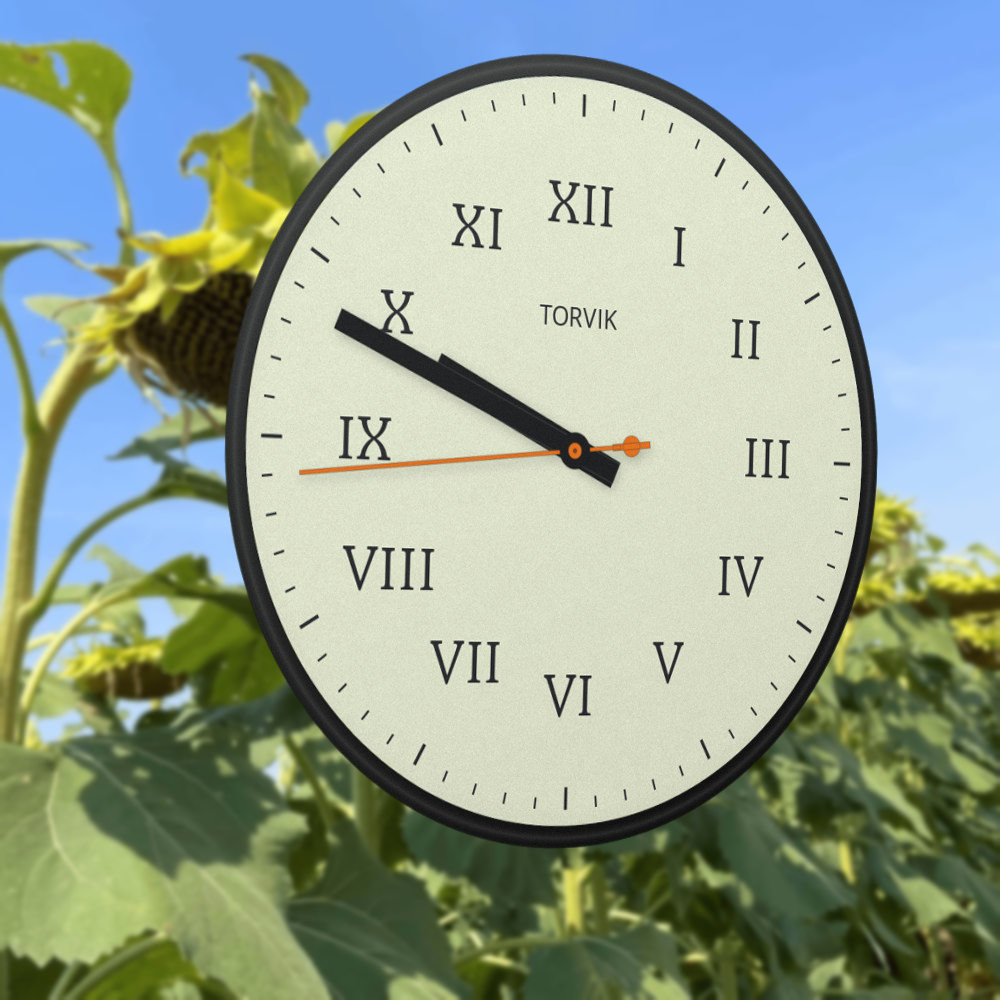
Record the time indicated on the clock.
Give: 9:48:44
